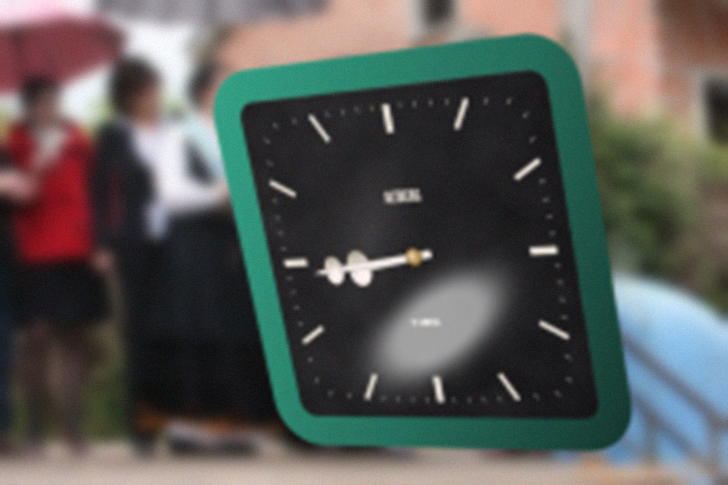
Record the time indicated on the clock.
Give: 8:44
